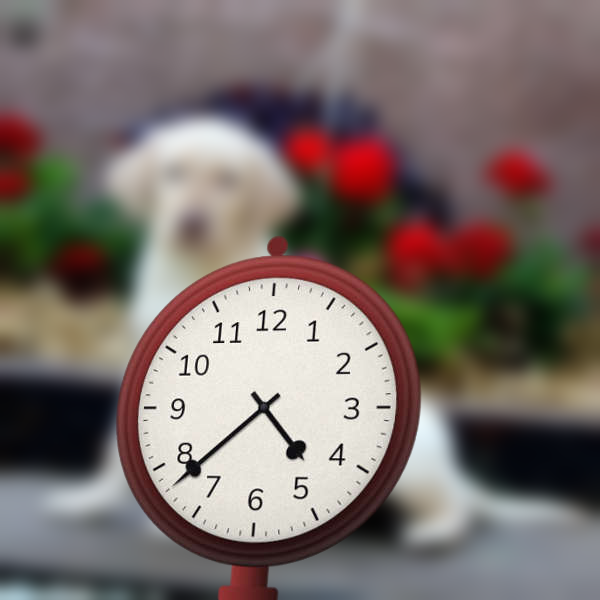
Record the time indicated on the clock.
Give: 4:38
